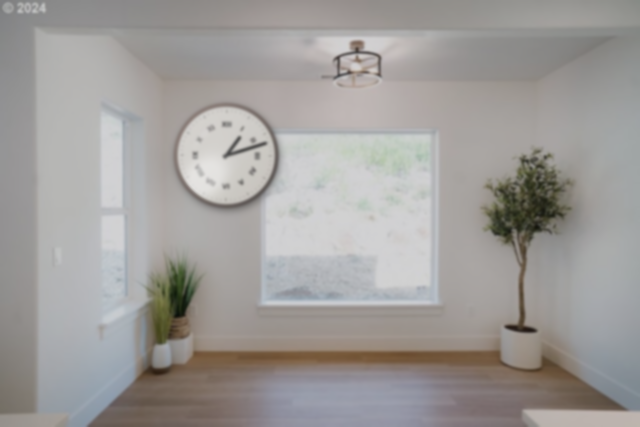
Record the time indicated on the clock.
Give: 1:12
